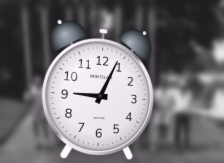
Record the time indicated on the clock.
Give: 9:04
